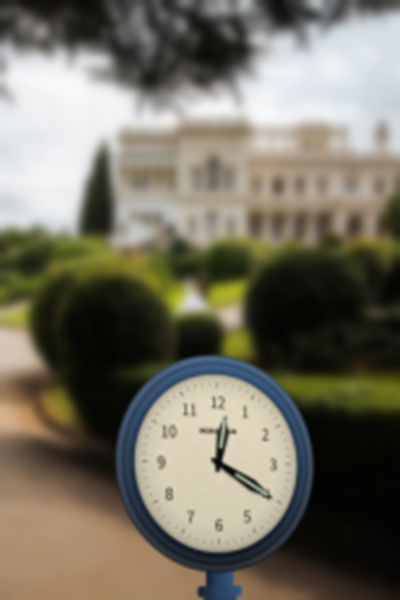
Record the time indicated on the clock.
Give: 12:20
